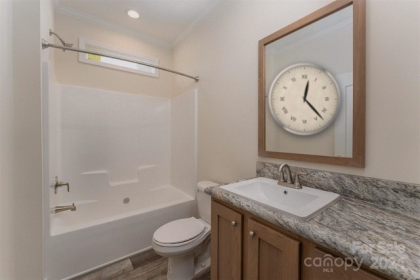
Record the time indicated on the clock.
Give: 12:23
